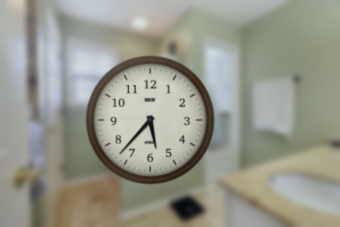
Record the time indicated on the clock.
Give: 5:37
